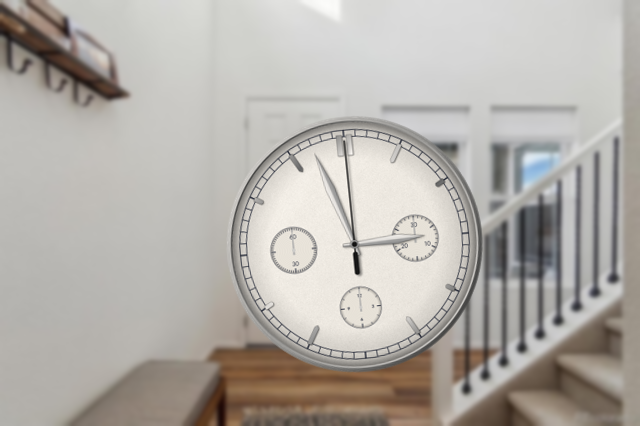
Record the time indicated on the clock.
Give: 2:57
